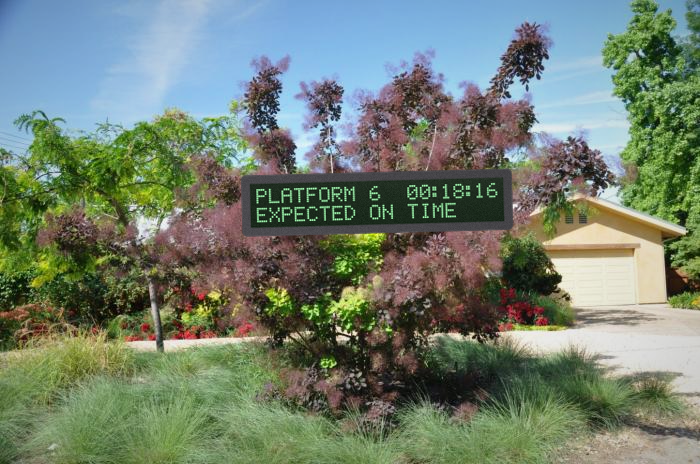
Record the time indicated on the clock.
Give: 0:18:16
